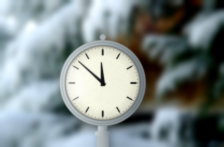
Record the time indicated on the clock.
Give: 11:52
